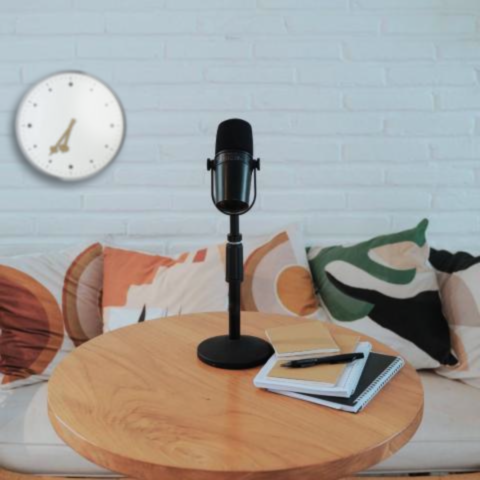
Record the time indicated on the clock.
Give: 6:36
